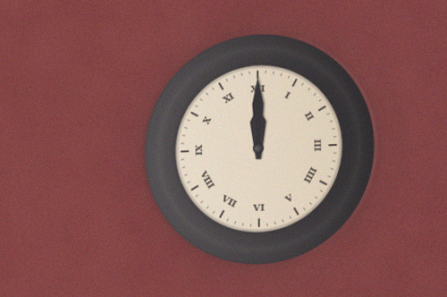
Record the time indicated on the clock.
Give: 12:00
